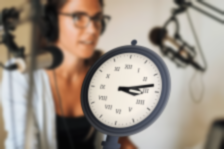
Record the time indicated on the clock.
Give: 3:13
